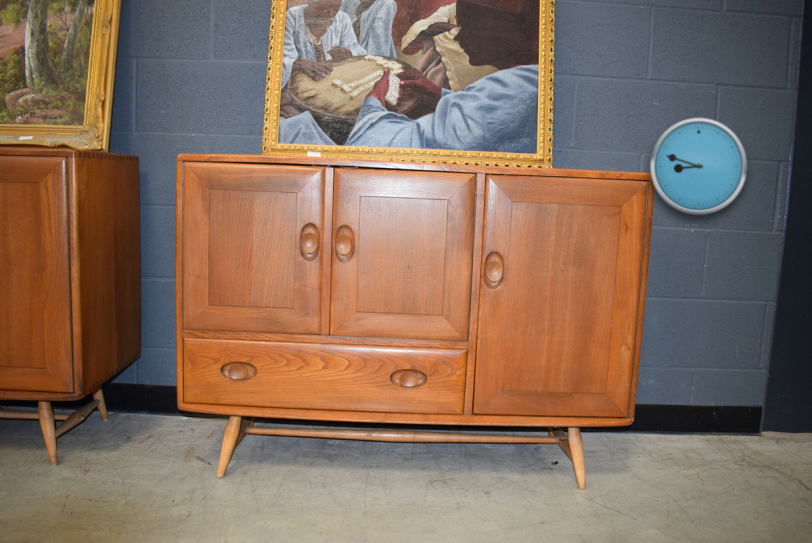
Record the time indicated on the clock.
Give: 8:48
